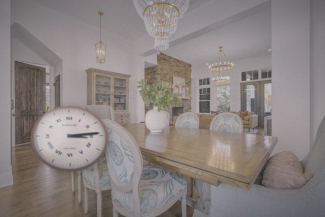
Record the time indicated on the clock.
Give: 3:14
